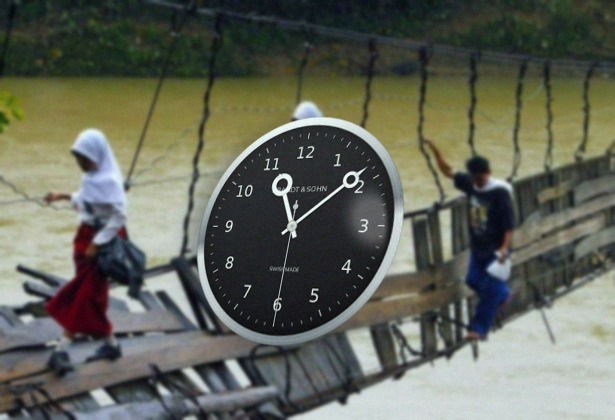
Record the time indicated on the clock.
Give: 11:08:30
